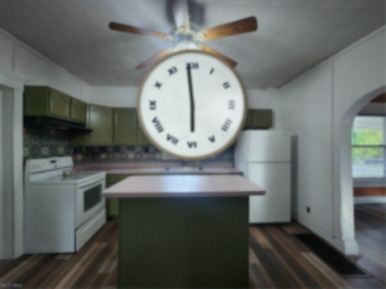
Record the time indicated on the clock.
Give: 5:59
